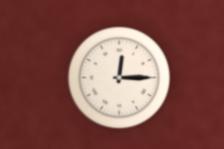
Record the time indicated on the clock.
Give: 12:15
